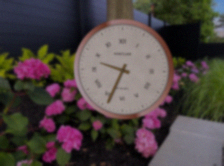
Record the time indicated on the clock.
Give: 9:34
